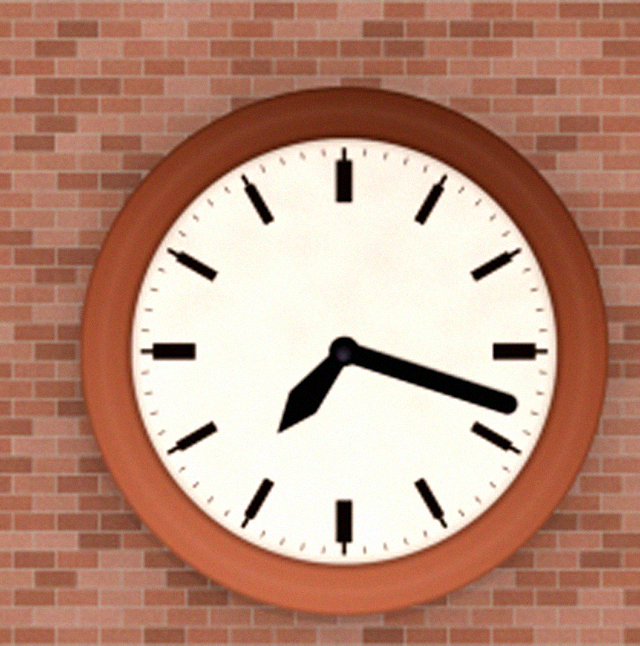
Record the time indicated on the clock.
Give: 7:18
